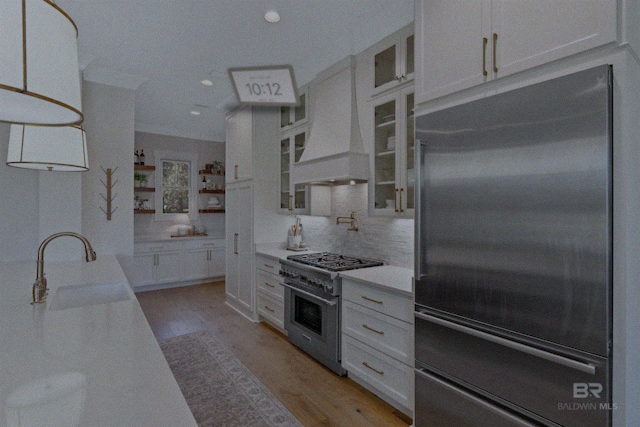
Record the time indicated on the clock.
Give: 10:12
